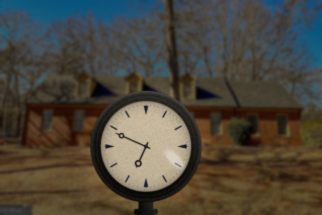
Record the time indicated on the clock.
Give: 6:49
